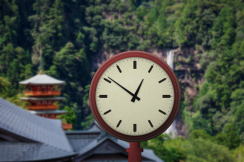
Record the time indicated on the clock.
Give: 12:51
